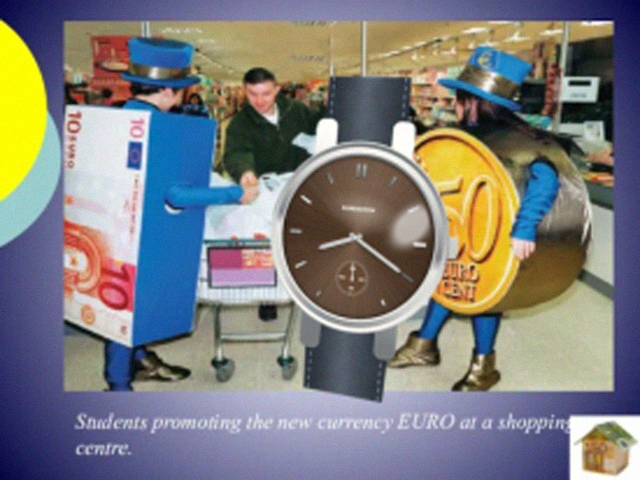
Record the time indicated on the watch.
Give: 8:20
